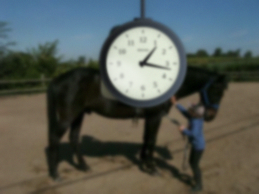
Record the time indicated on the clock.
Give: 1:17
